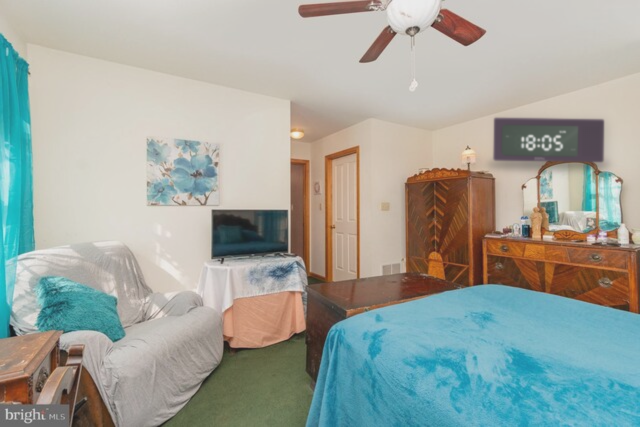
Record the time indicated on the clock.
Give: 18:05
